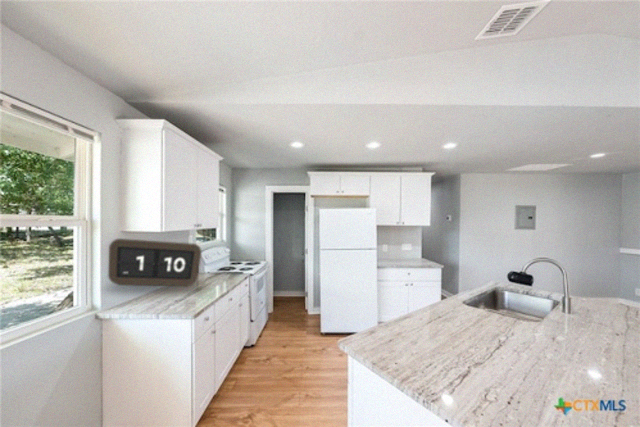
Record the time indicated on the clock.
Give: 1:10
